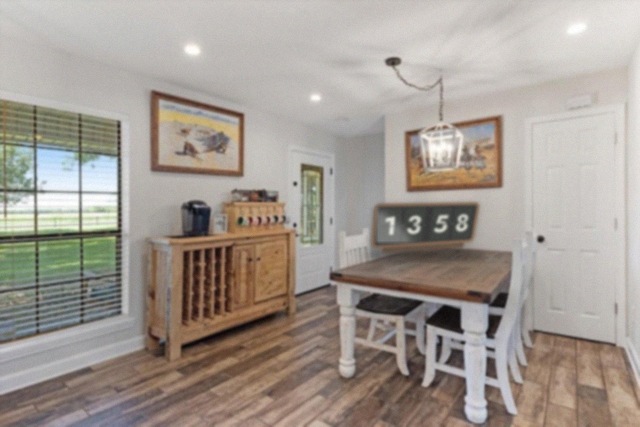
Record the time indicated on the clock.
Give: 13:58
